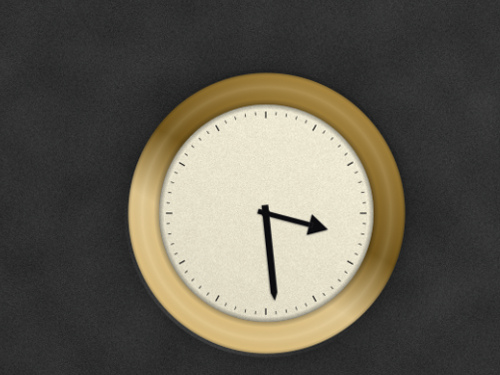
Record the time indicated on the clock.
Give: 3:29
